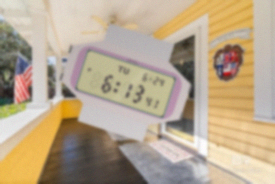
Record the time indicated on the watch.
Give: 6:13
